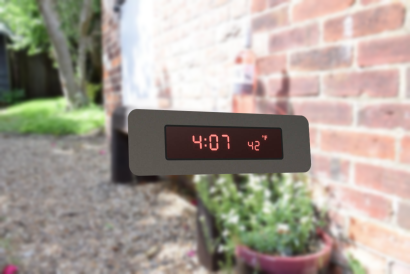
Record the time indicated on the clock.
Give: 4:07
